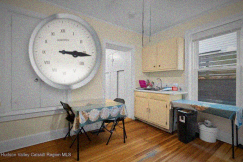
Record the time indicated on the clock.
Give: 3:16
